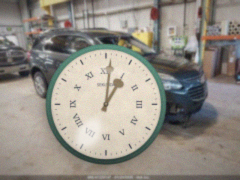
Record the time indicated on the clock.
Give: 1:01
